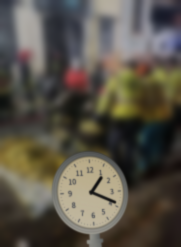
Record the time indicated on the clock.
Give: 1:19
